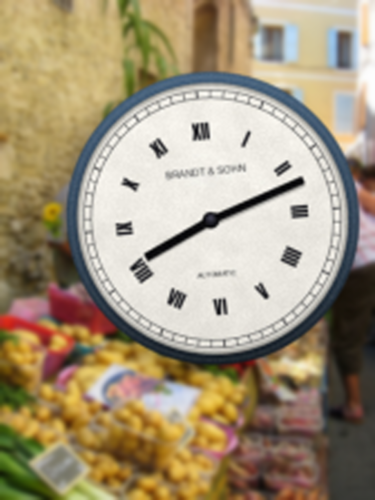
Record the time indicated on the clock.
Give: 8:12
